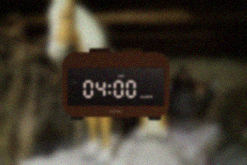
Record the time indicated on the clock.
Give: 4:00
